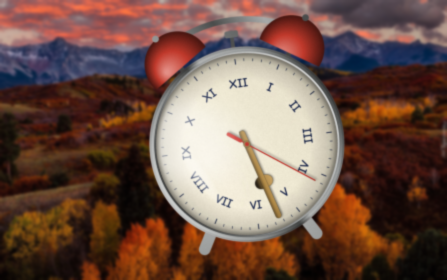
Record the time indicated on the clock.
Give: 5:27:21
